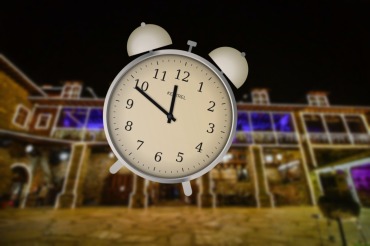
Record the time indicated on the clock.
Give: 11:49
